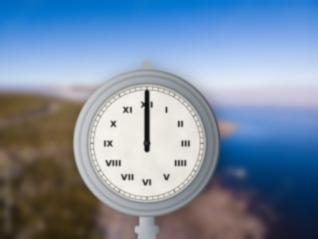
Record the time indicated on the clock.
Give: 12:00
